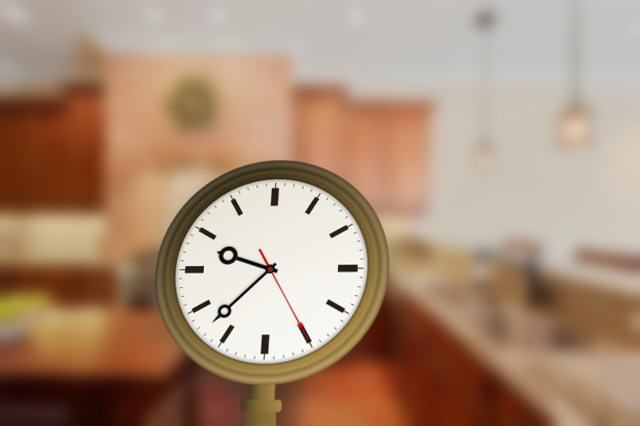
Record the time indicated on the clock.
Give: 9:37:25
